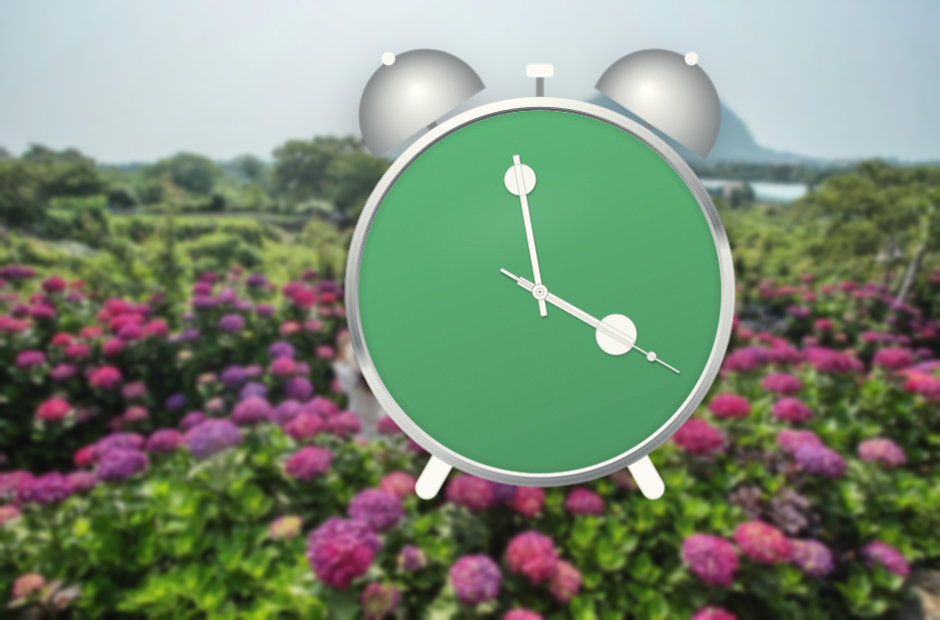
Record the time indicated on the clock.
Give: 3:58:20
